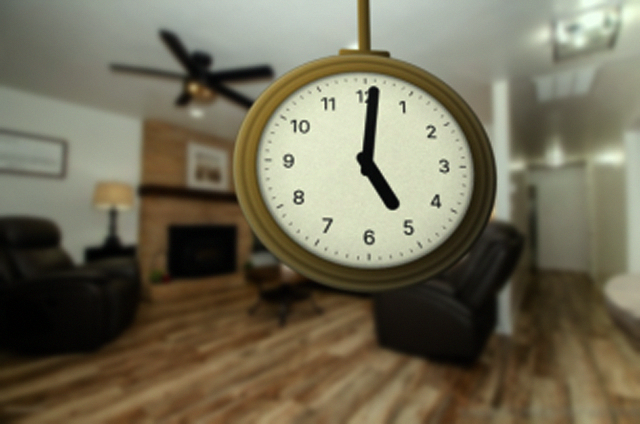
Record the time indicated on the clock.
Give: 5:01
